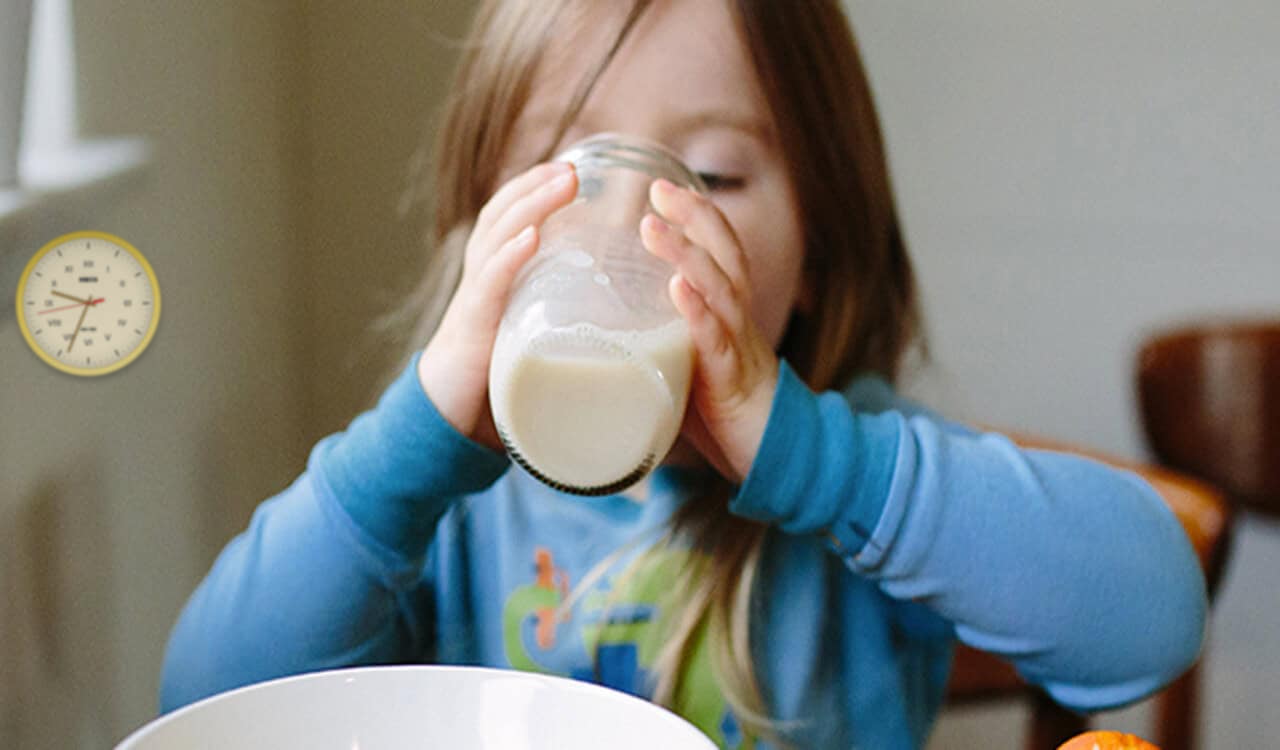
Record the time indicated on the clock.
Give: 9:33:43
